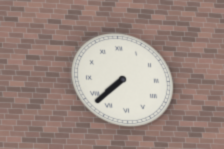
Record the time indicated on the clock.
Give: 7:38
